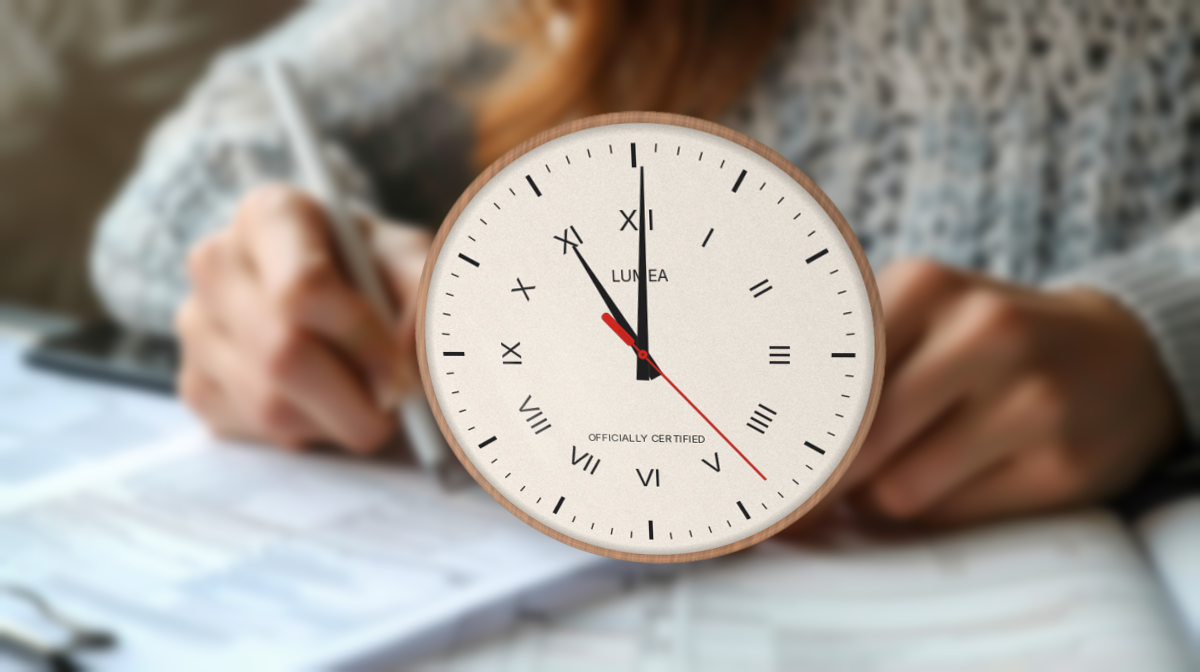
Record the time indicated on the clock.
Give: 11:00:23
